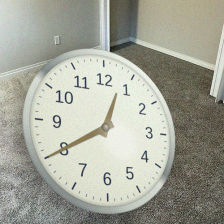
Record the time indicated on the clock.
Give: 12:40
